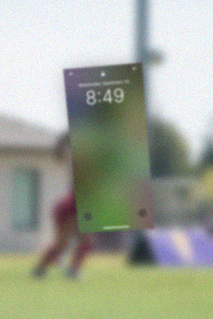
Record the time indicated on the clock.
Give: 8:49
